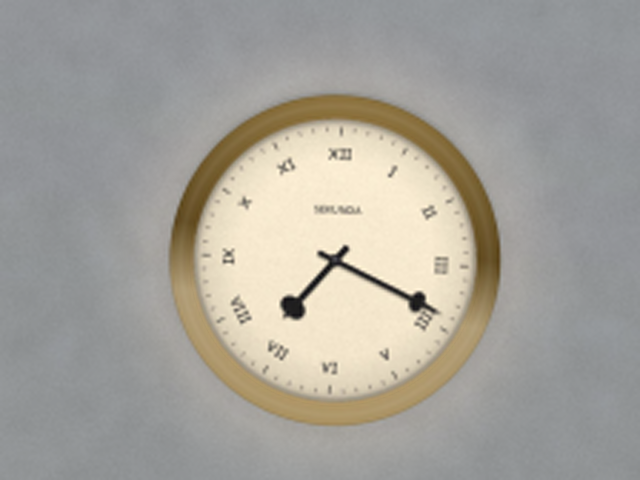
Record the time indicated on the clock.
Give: 7:19
